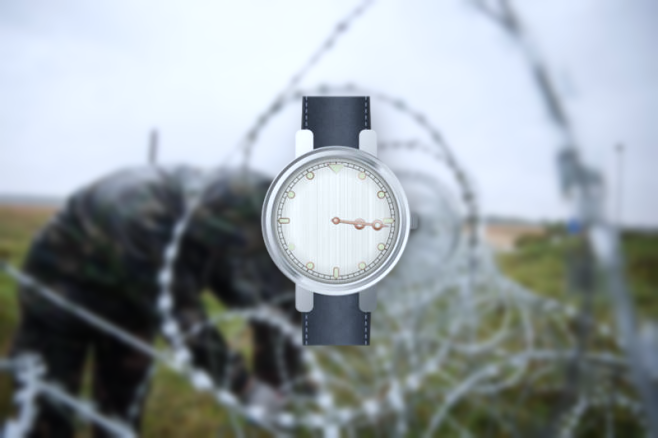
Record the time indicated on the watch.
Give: 3:16
